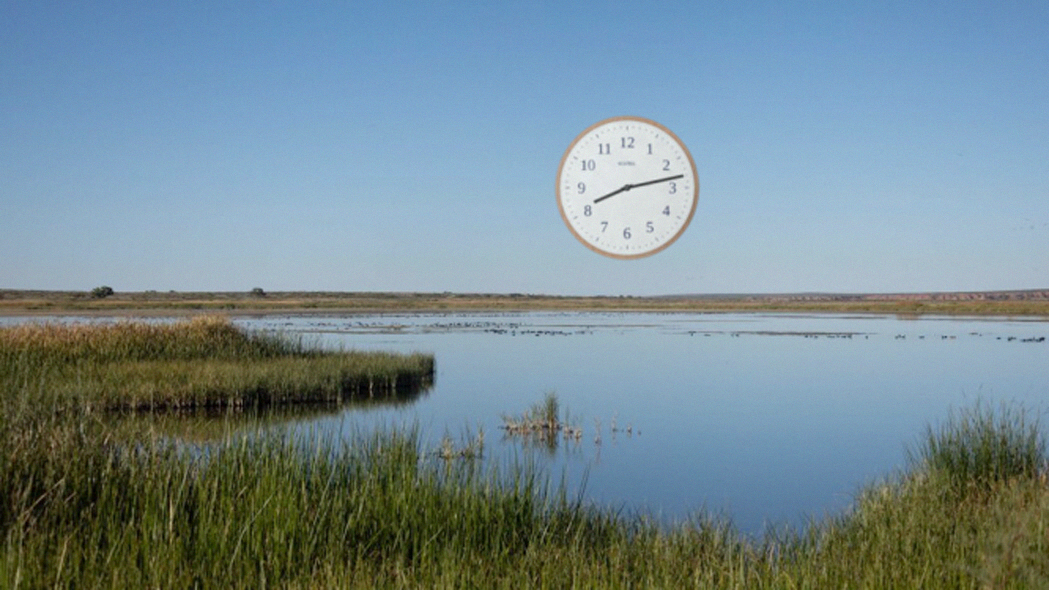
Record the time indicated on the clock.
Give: 8:13
